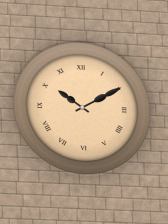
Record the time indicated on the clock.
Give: 10:10
